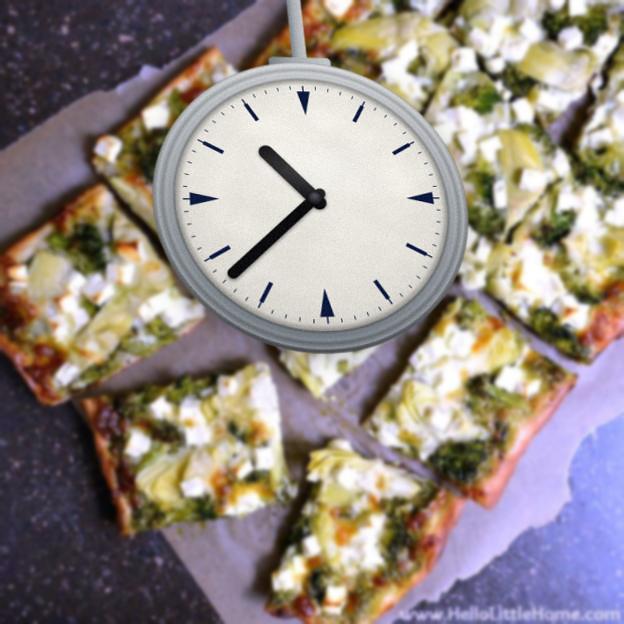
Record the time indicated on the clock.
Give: 10:38
